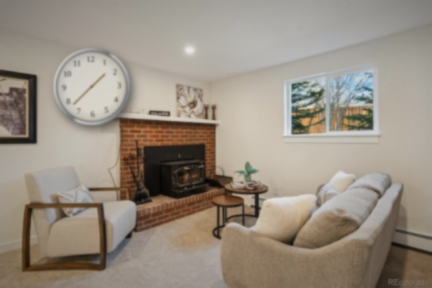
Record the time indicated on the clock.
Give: 1:38
